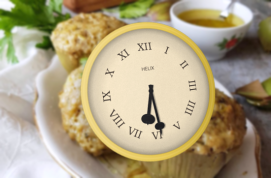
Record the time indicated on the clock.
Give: 6:29
